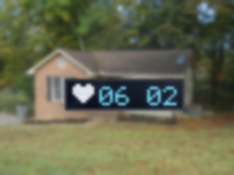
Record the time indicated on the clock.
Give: 6:02
